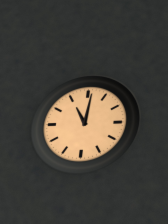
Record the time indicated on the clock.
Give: 11:01
